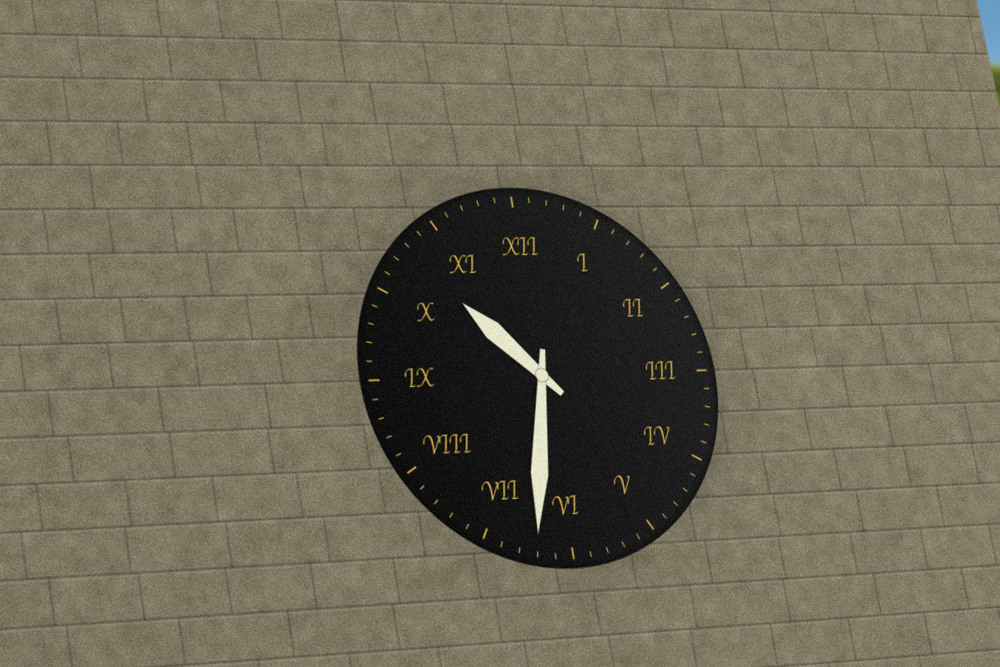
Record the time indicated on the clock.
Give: 10:32
